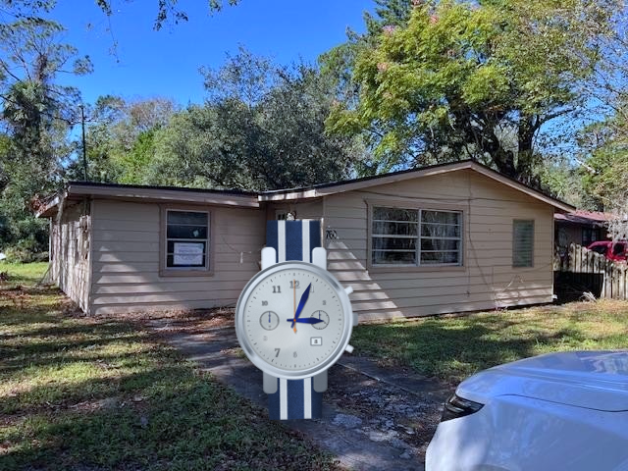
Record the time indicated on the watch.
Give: 3:04
